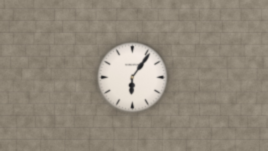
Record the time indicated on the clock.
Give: 6:06
